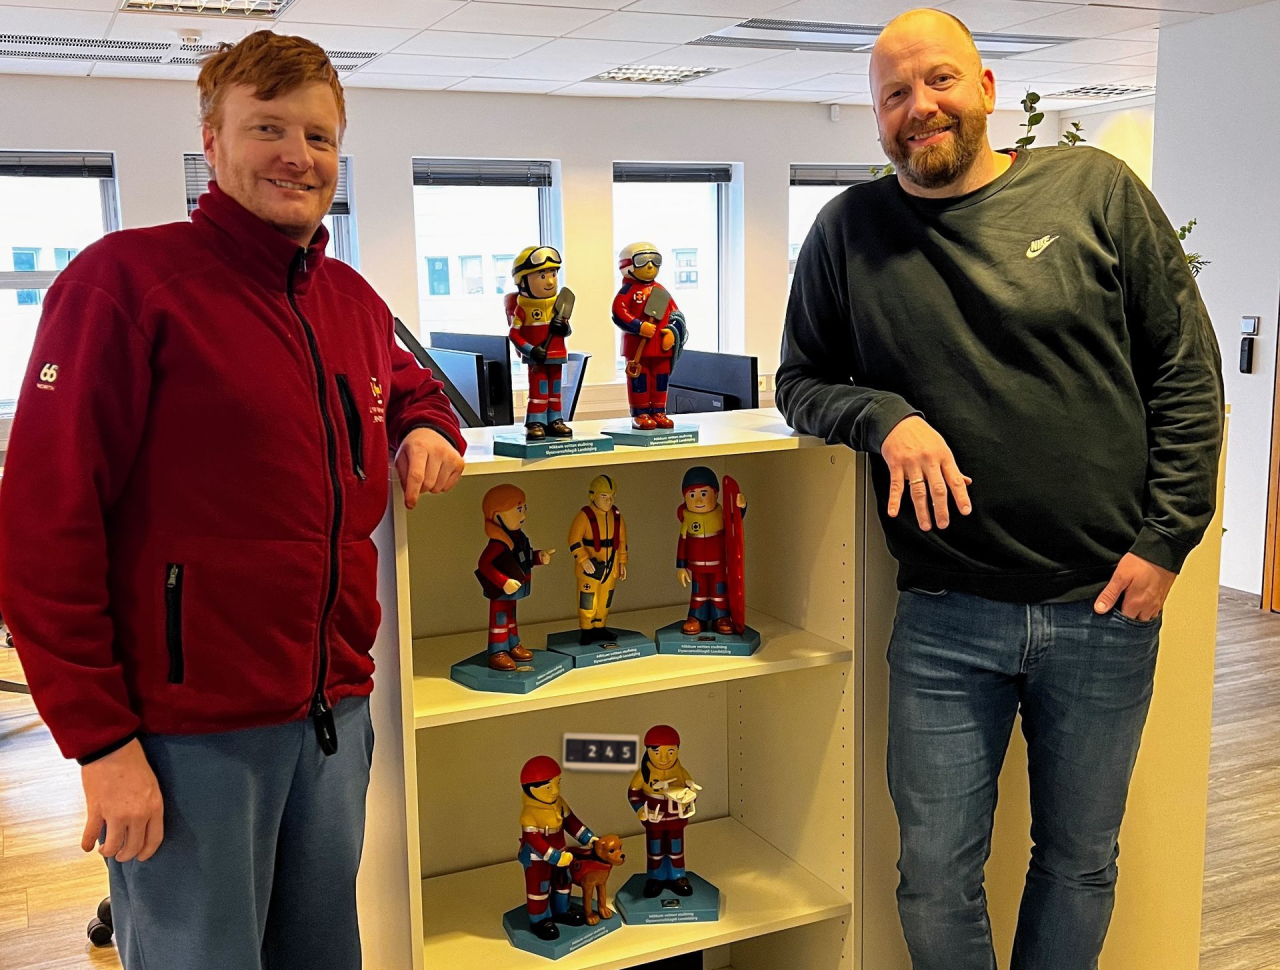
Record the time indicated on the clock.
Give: 2:45
